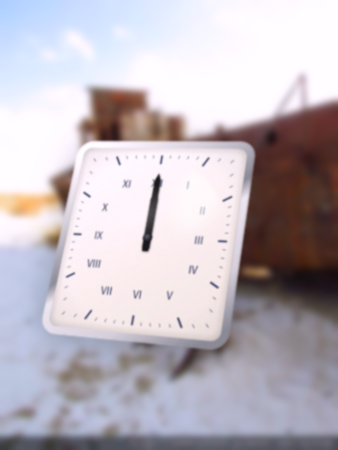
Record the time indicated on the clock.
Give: 12:00
